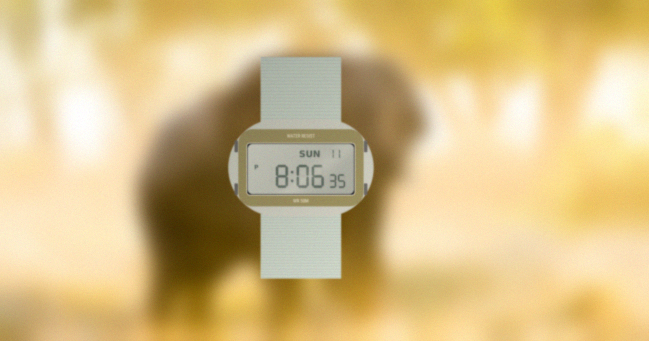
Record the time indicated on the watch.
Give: 8:06:35
